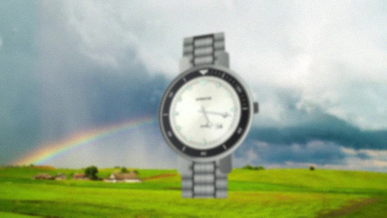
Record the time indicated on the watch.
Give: 5:17
